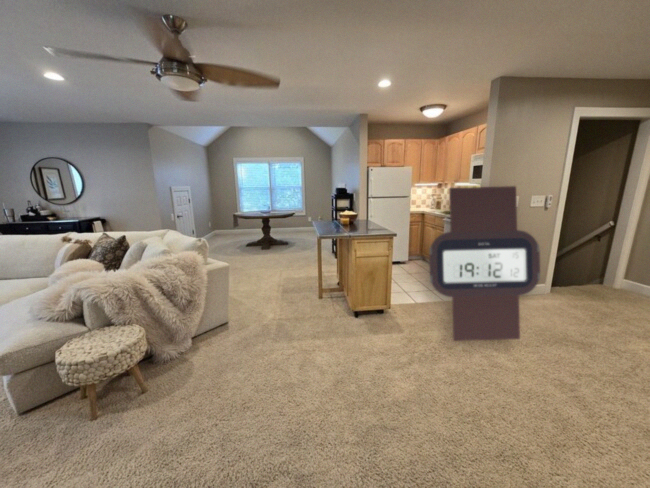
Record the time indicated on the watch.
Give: 19:12
